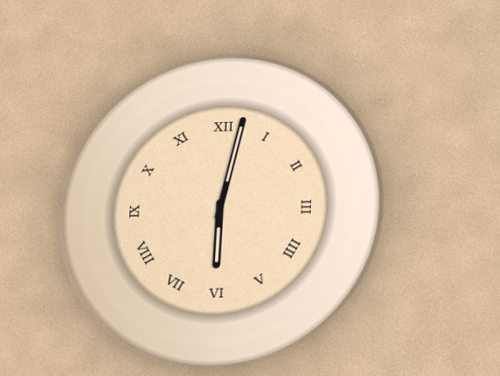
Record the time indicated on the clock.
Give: 6:02
